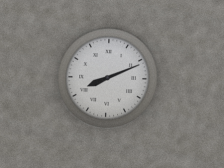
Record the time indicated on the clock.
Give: 8:11
